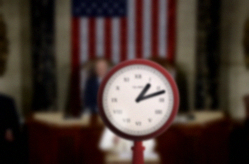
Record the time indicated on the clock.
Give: 1:12
